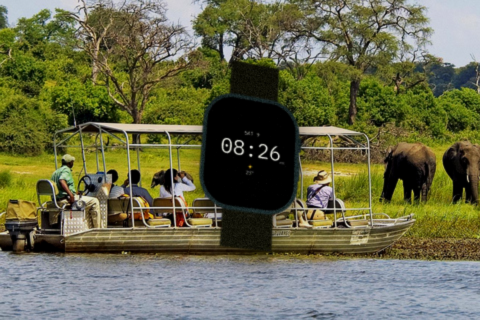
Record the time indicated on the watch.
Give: 8:26
